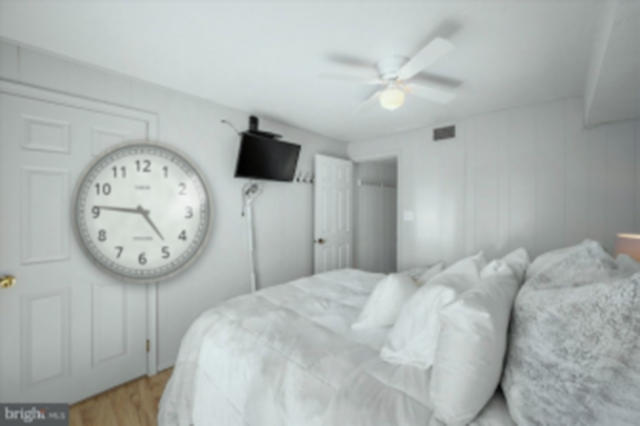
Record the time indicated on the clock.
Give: 4:46
